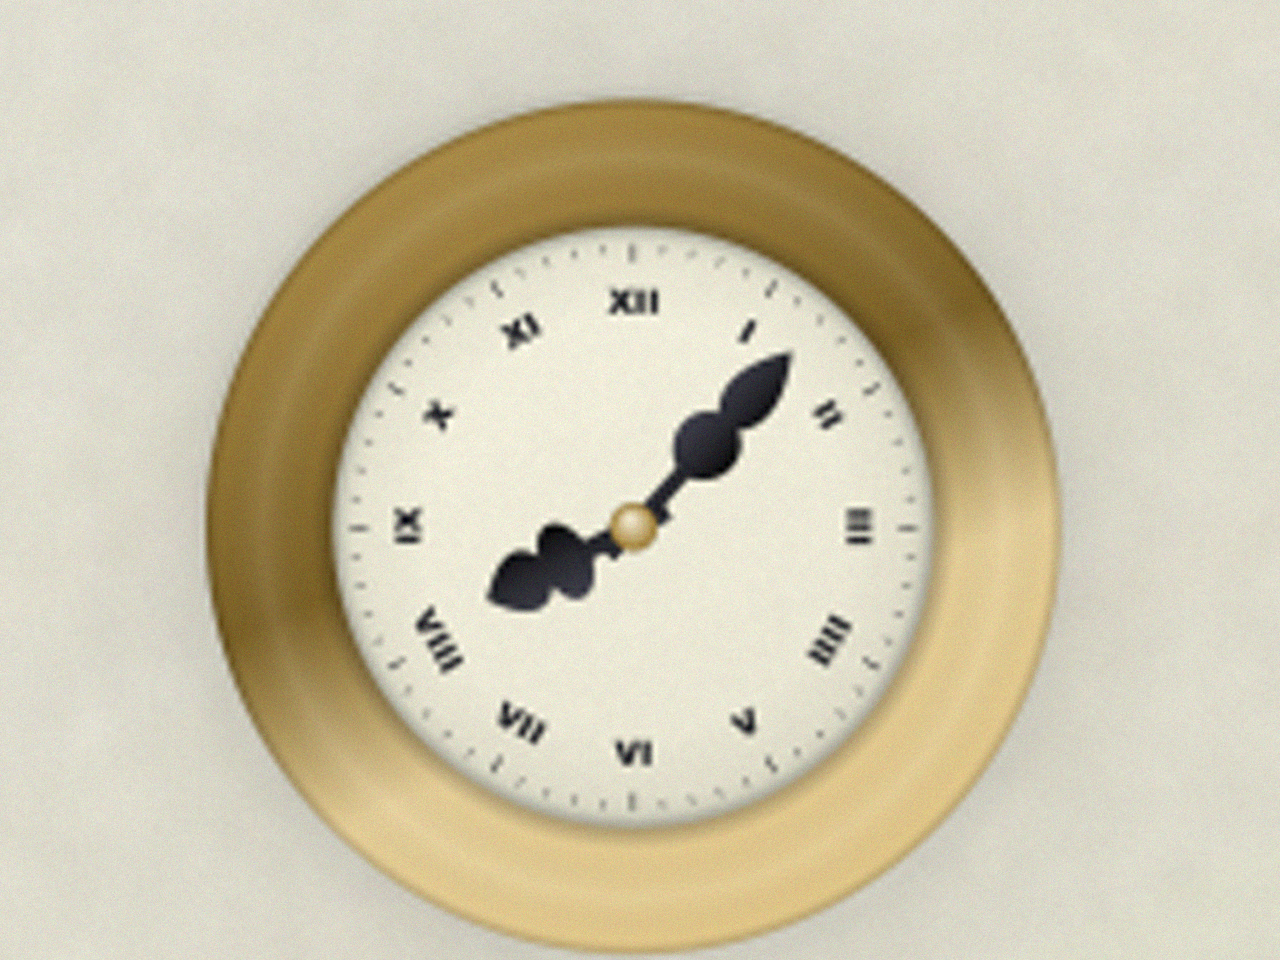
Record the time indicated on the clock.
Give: 8:07
